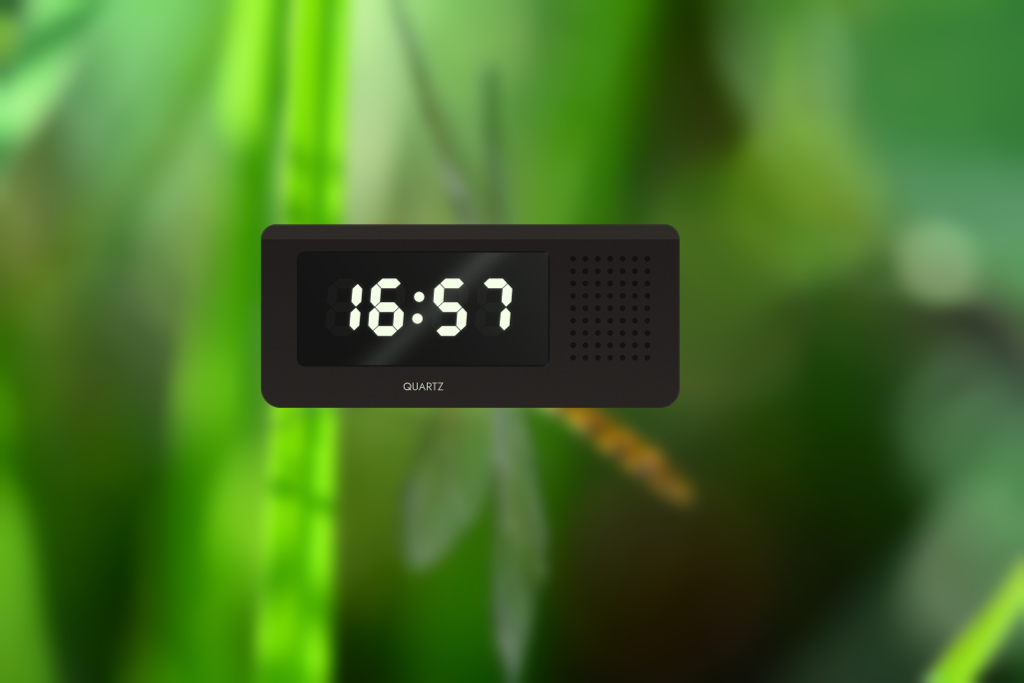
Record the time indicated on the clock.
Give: 16:57
